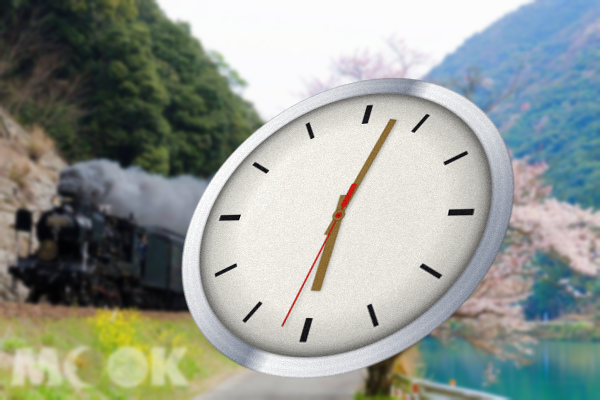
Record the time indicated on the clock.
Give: 6:02:32
